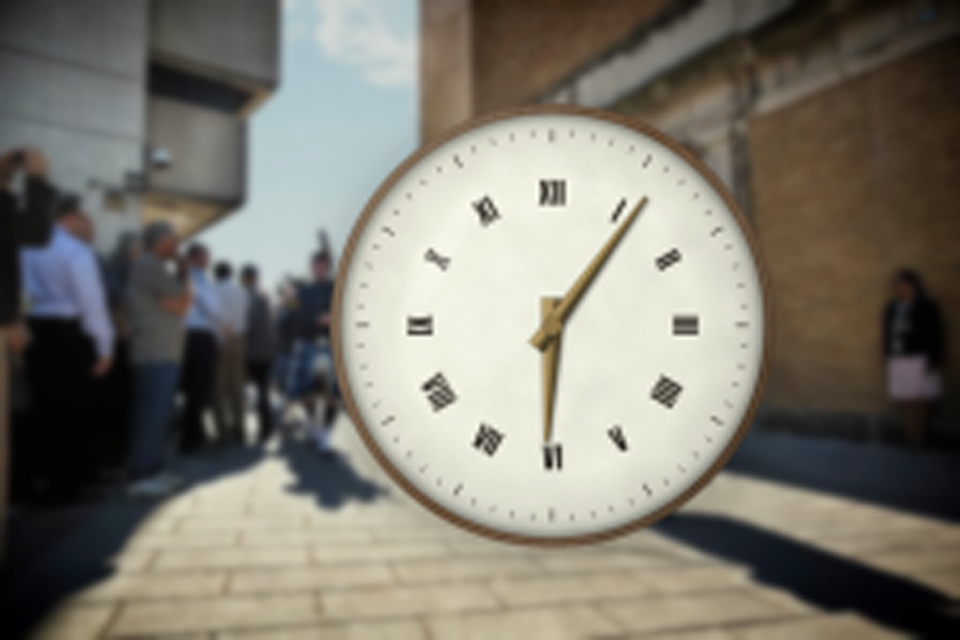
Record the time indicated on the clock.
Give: 6:06
